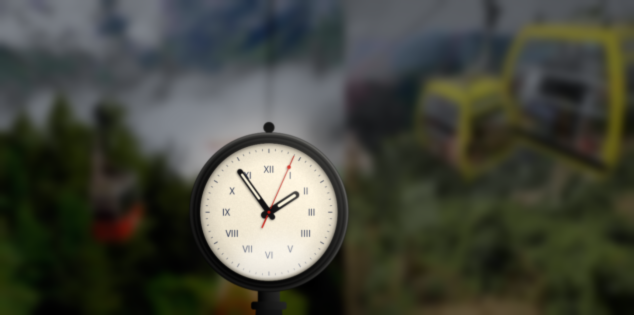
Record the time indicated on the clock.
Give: 1:54:04
